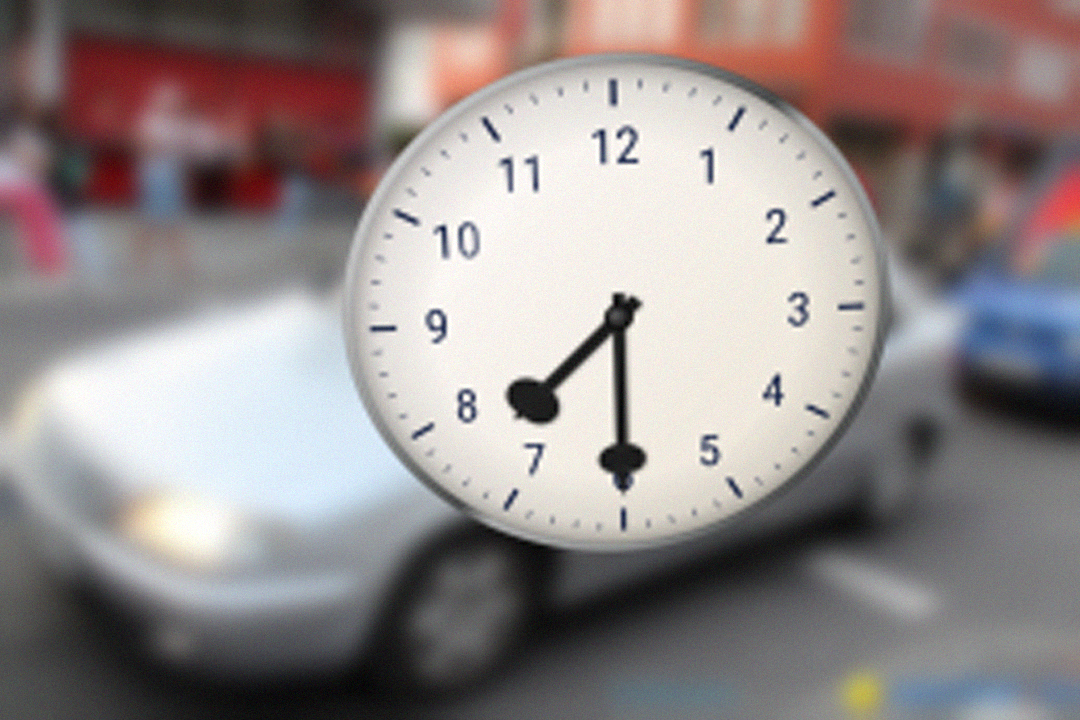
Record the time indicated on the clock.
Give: 7:30
